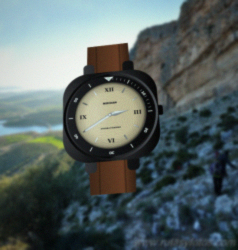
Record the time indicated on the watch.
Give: 2:40
